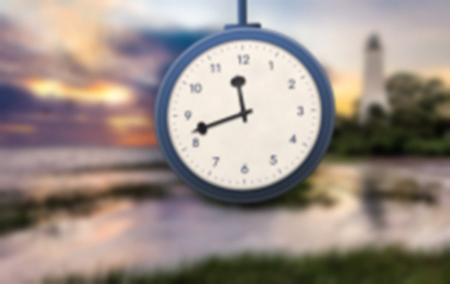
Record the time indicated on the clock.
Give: 11:42
